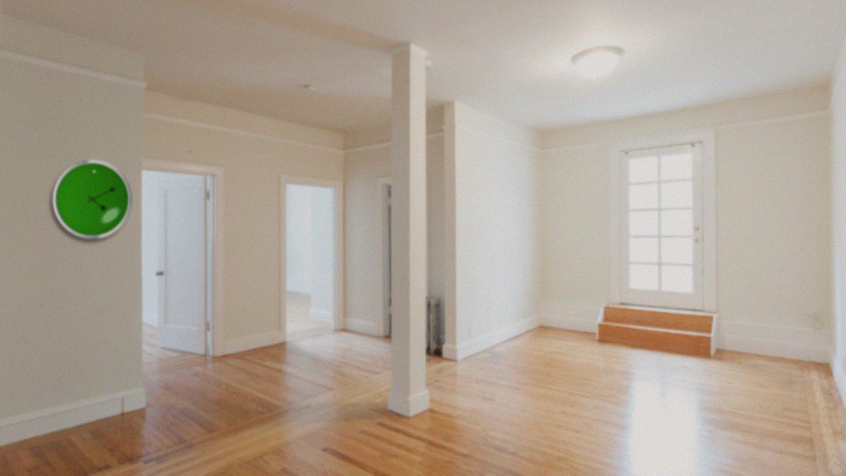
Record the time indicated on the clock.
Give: 4:10
